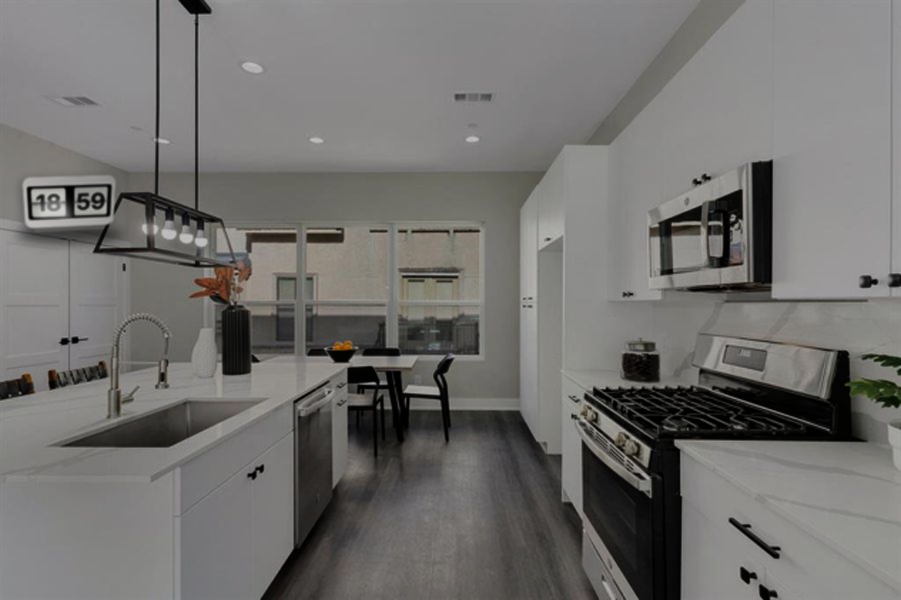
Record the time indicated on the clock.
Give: 18:59
